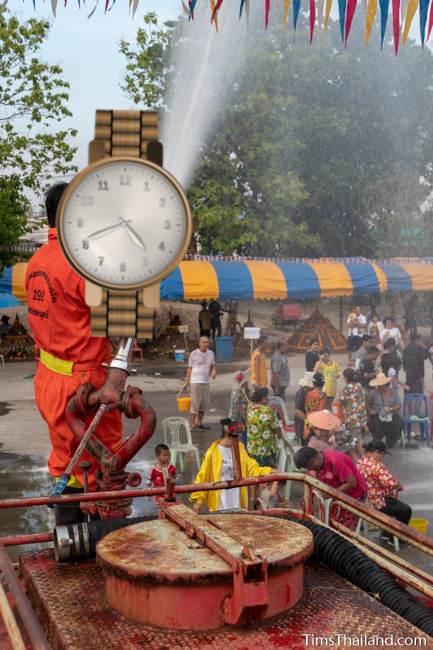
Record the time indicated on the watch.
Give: 4:41
